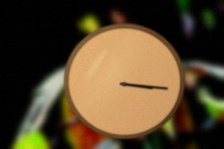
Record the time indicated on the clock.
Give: 3:16
